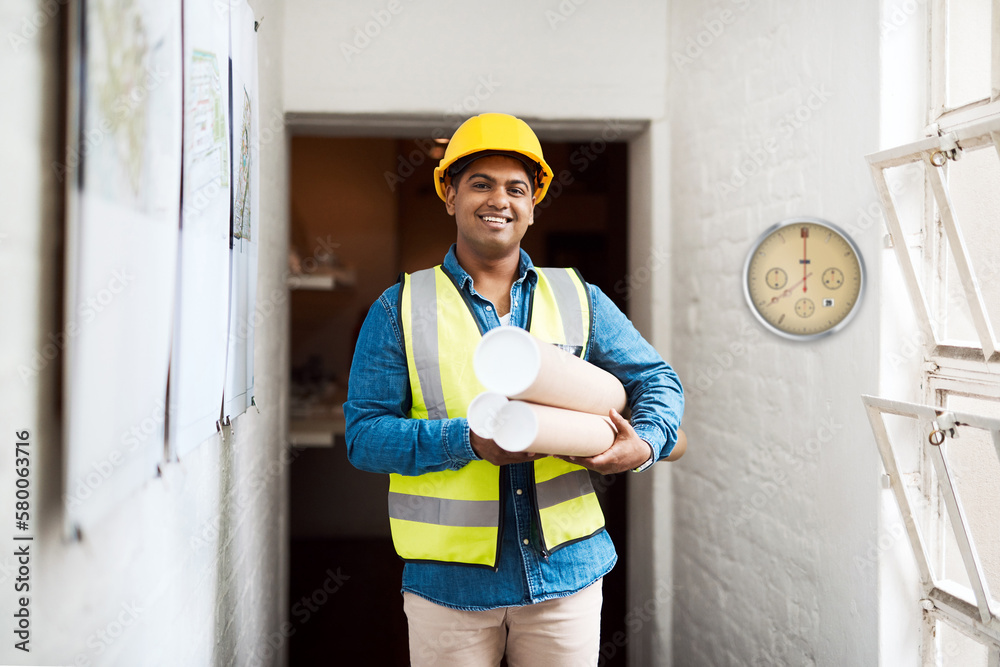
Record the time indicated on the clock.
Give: 7:39
